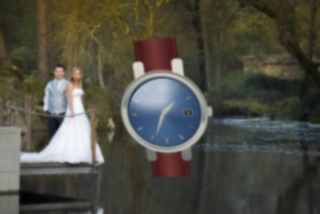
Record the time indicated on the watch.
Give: 1:34
